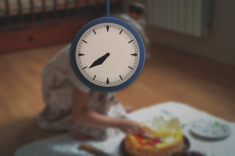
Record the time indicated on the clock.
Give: 7:39
